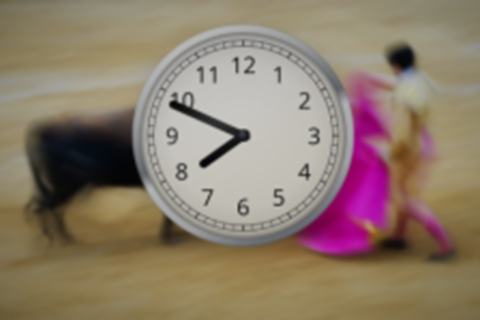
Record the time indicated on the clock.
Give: 7:49
